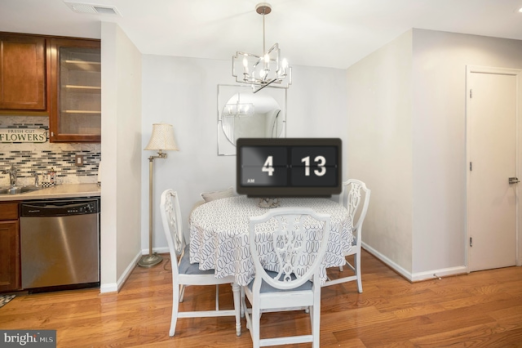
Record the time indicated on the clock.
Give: 4:13
